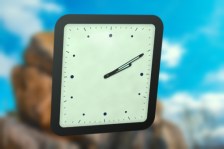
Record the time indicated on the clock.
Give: 2:10
